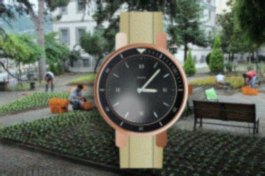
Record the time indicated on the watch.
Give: 3:07
